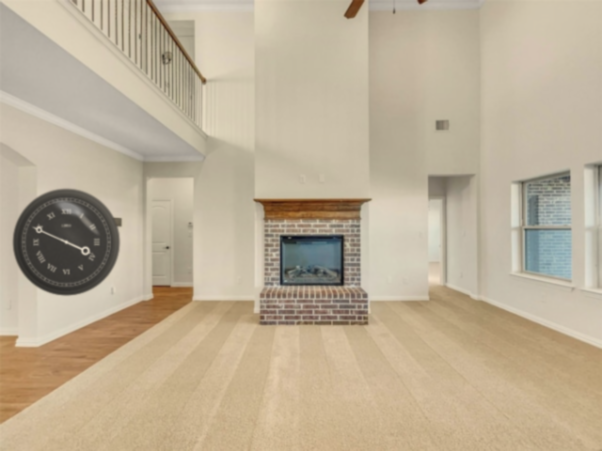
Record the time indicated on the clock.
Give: 3:49
